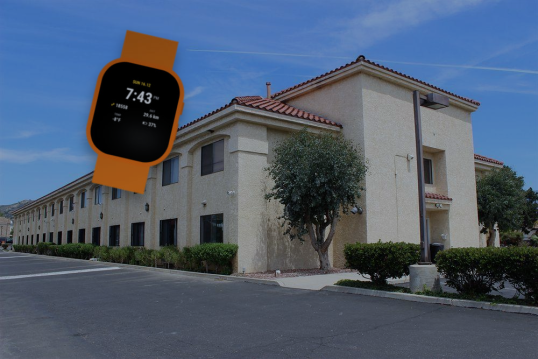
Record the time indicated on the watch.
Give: 7:43
